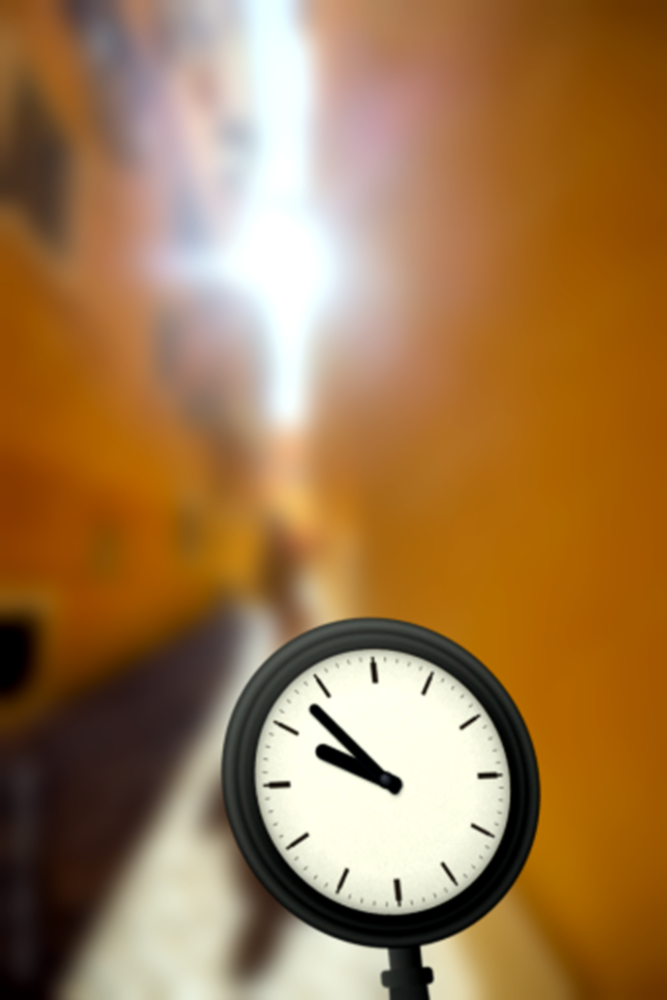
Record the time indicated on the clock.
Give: 9:53
